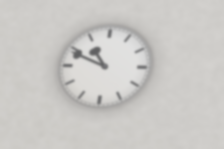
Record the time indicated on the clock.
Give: 10:49
